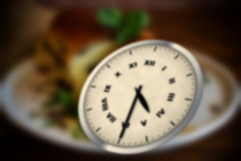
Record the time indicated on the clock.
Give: 4:30
